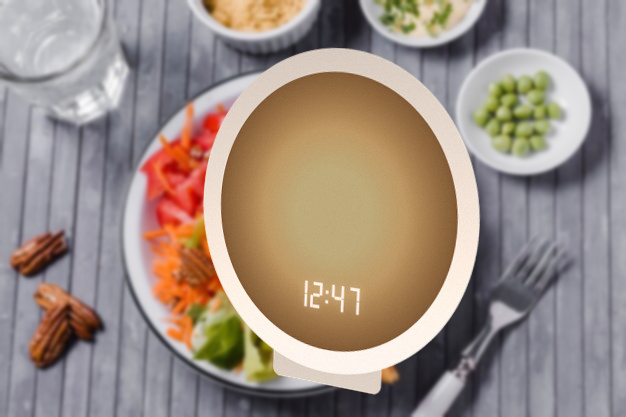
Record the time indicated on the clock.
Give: 12:47
